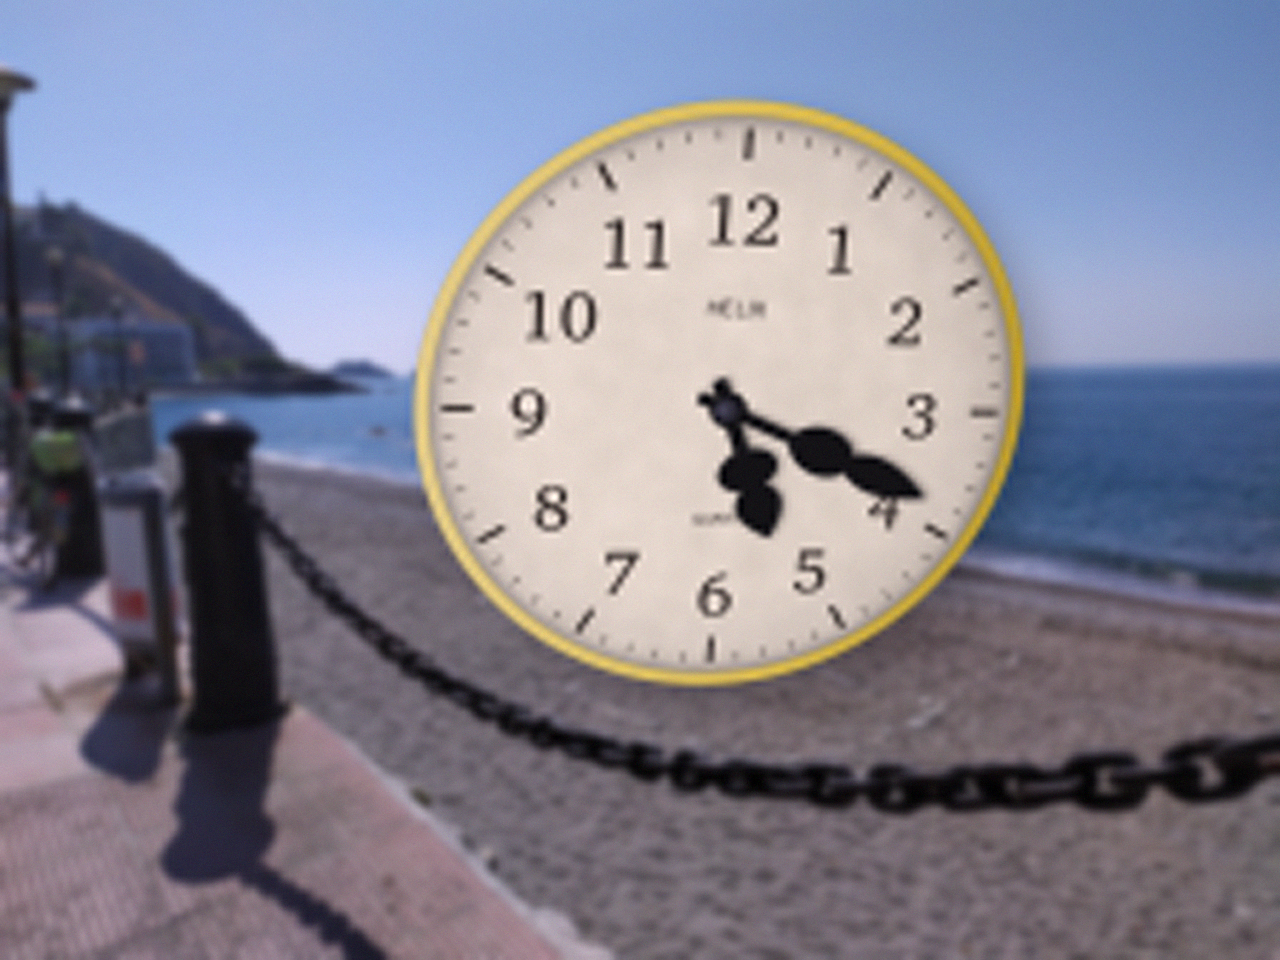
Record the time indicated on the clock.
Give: 5:19
